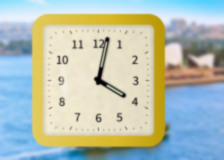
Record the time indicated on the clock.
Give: 4:02
